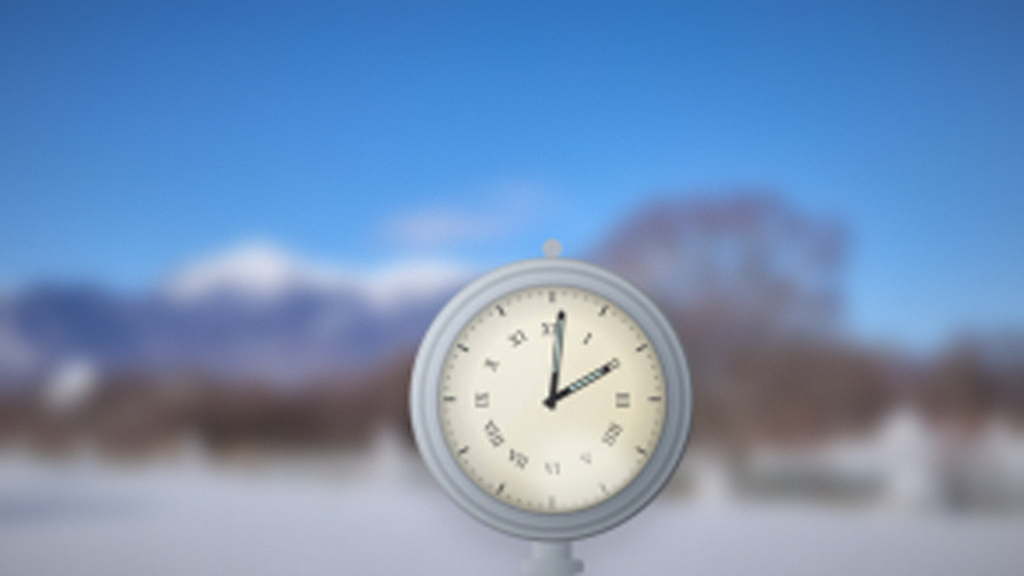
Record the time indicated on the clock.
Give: 2:01
